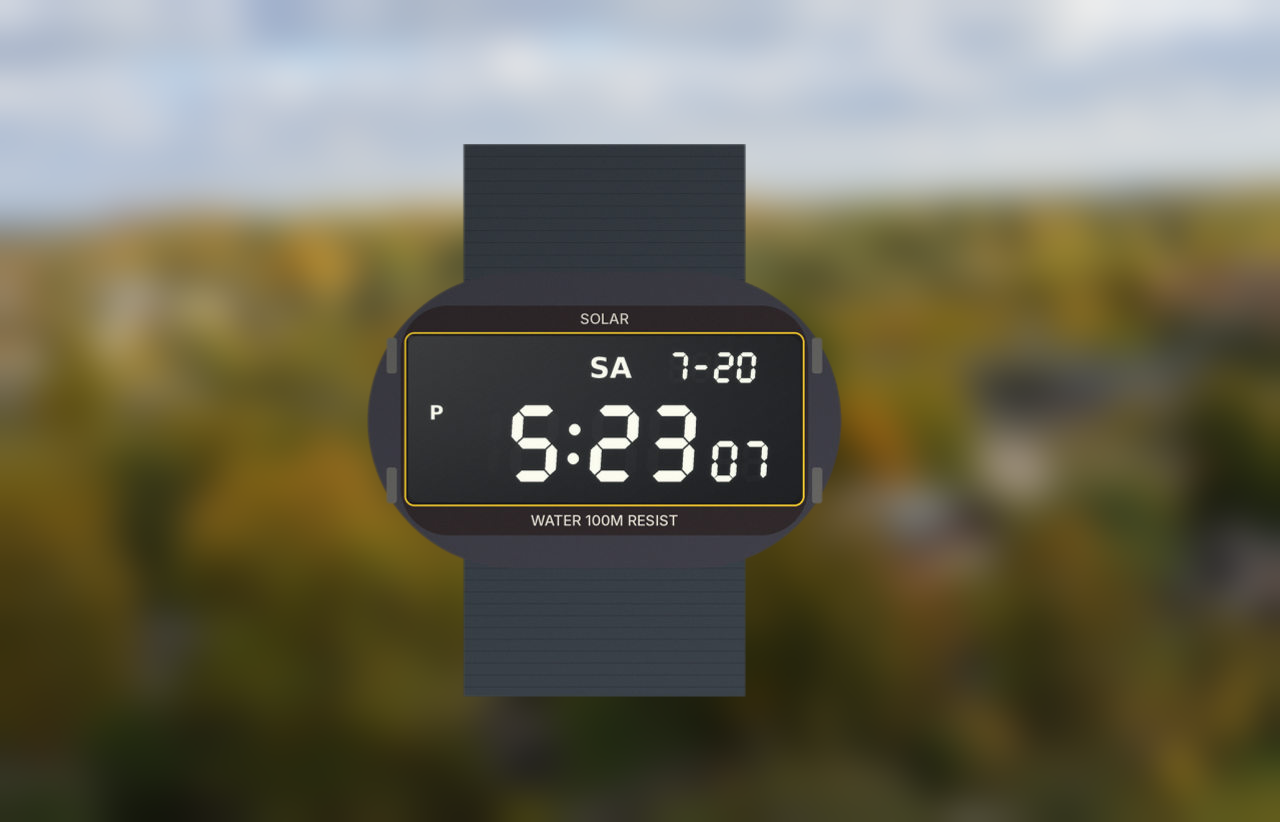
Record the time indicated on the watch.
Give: 5:23:07
